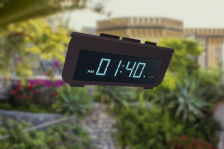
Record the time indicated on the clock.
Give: 1:40
